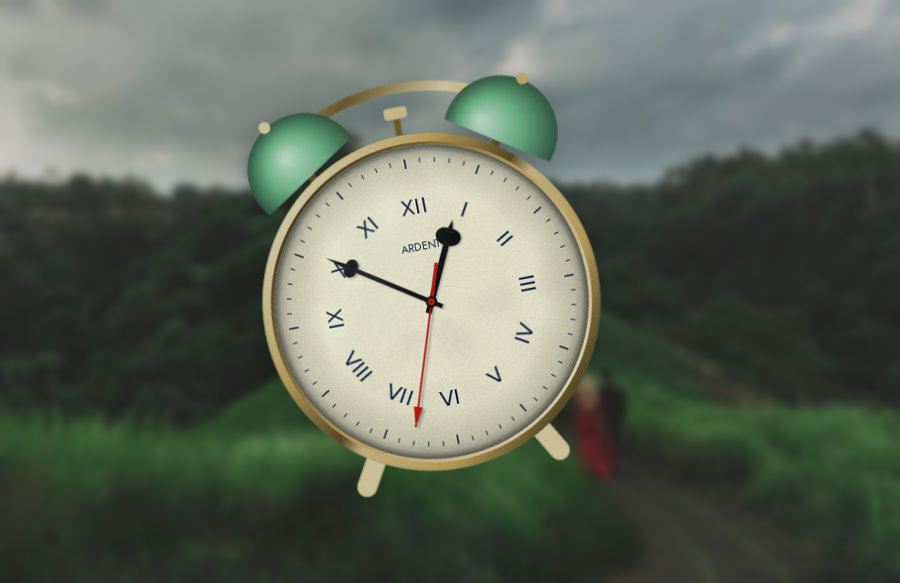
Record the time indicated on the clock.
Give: 12:50:33
